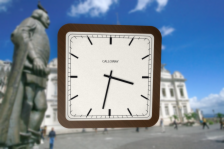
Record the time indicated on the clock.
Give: 3:32
